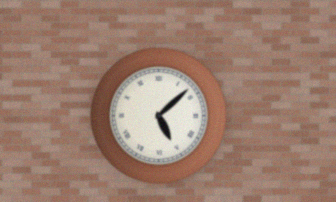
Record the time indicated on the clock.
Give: 5:08
